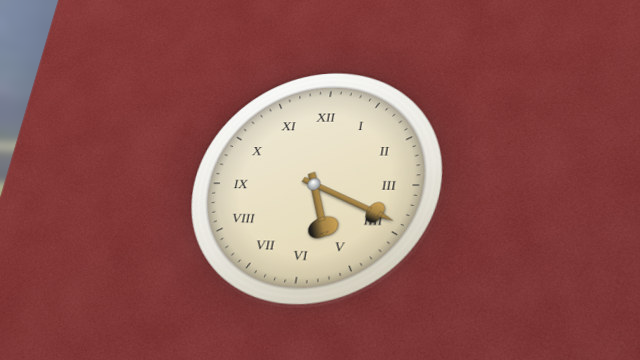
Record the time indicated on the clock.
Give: 5:19
